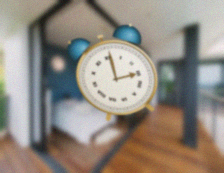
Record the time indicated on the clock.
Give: 3:01
